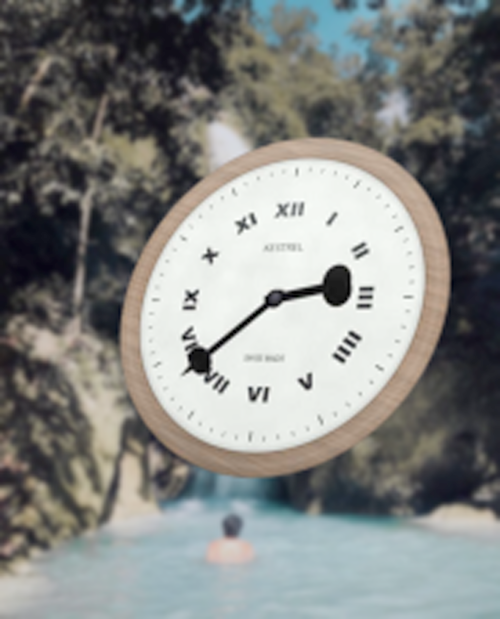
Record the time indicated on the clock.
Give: 2:38
